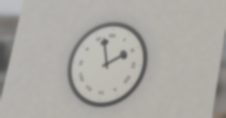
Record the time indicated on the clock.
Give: 1:57
